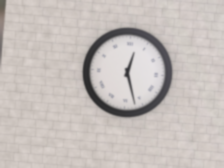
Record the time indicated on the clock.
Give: 12:27
